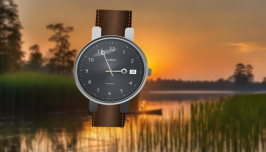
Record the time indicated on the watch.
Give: 2:56
